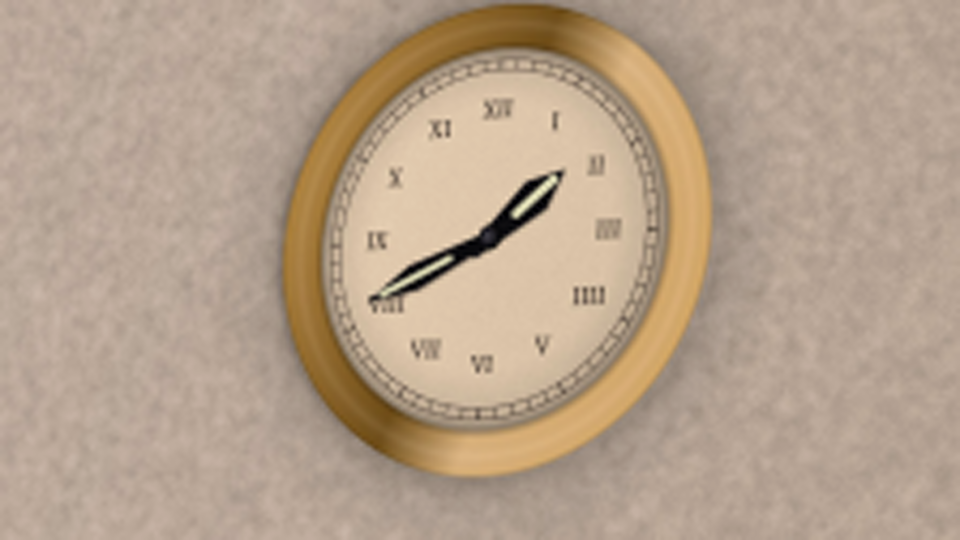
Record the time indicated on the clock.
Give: 1:41
